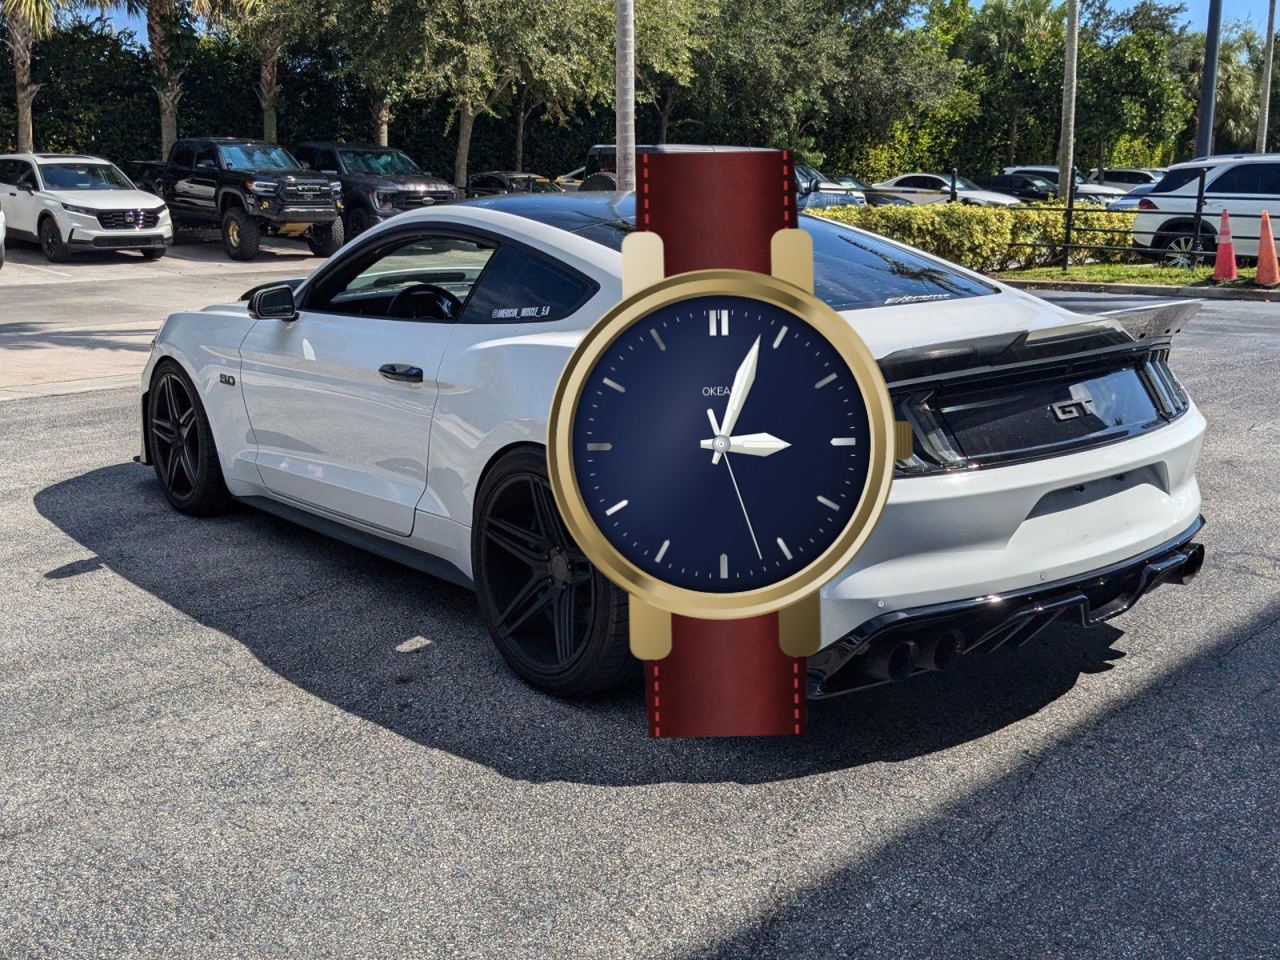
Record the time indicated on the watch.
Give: 3:03:27
